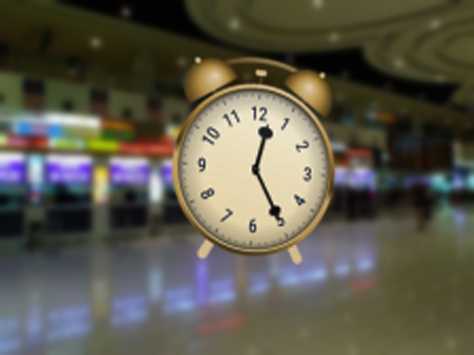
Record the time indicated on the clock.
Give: 12:25
